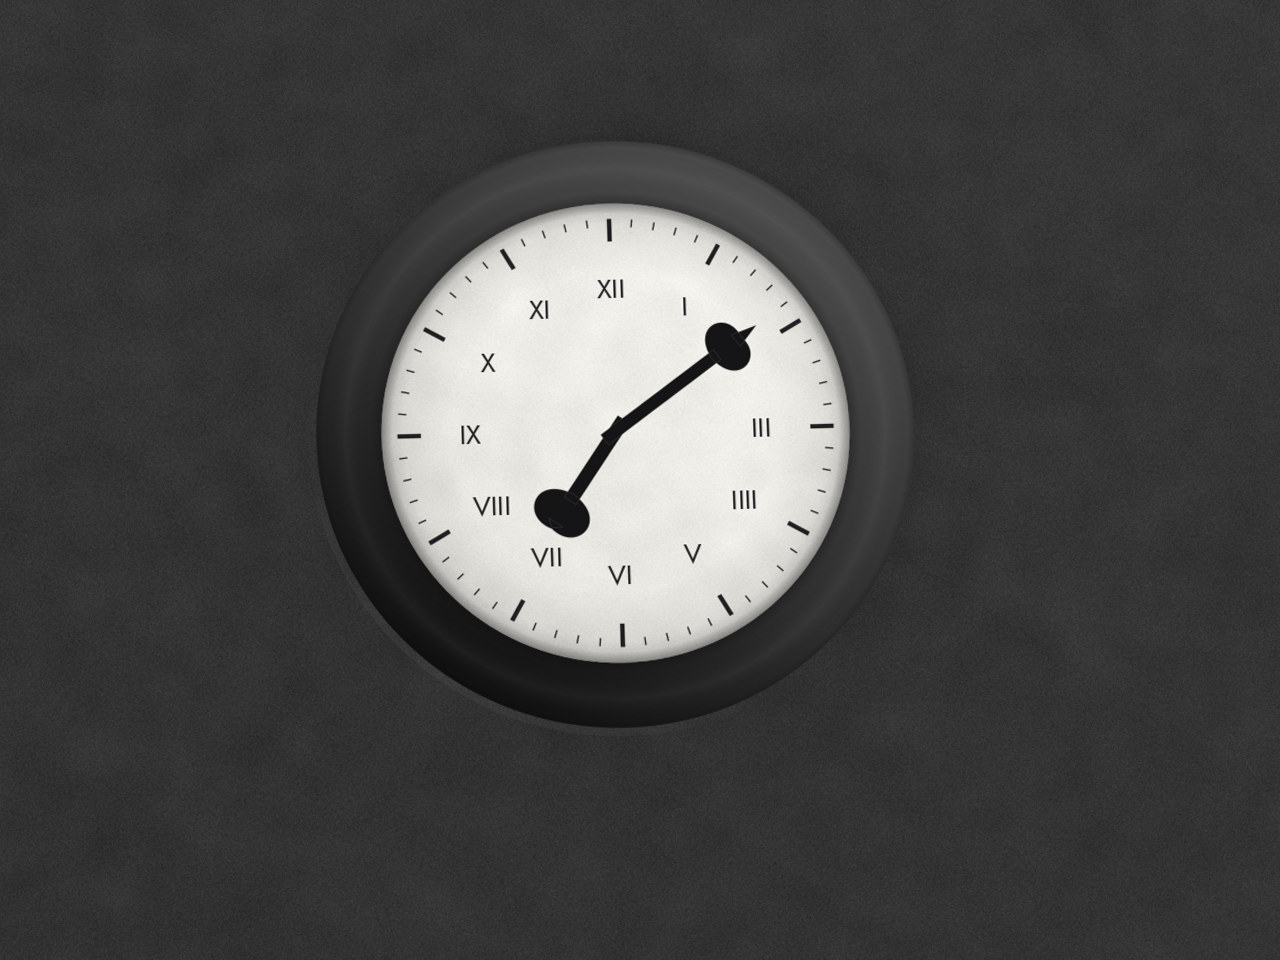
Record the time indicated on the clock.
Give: 7:09
